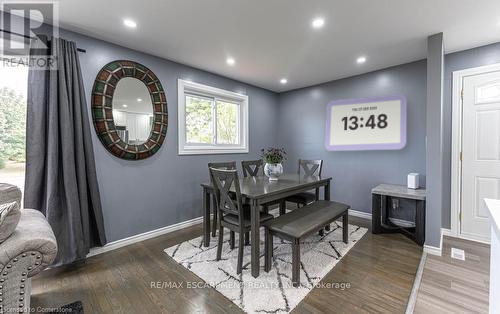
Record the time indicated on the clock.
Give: 13:48
